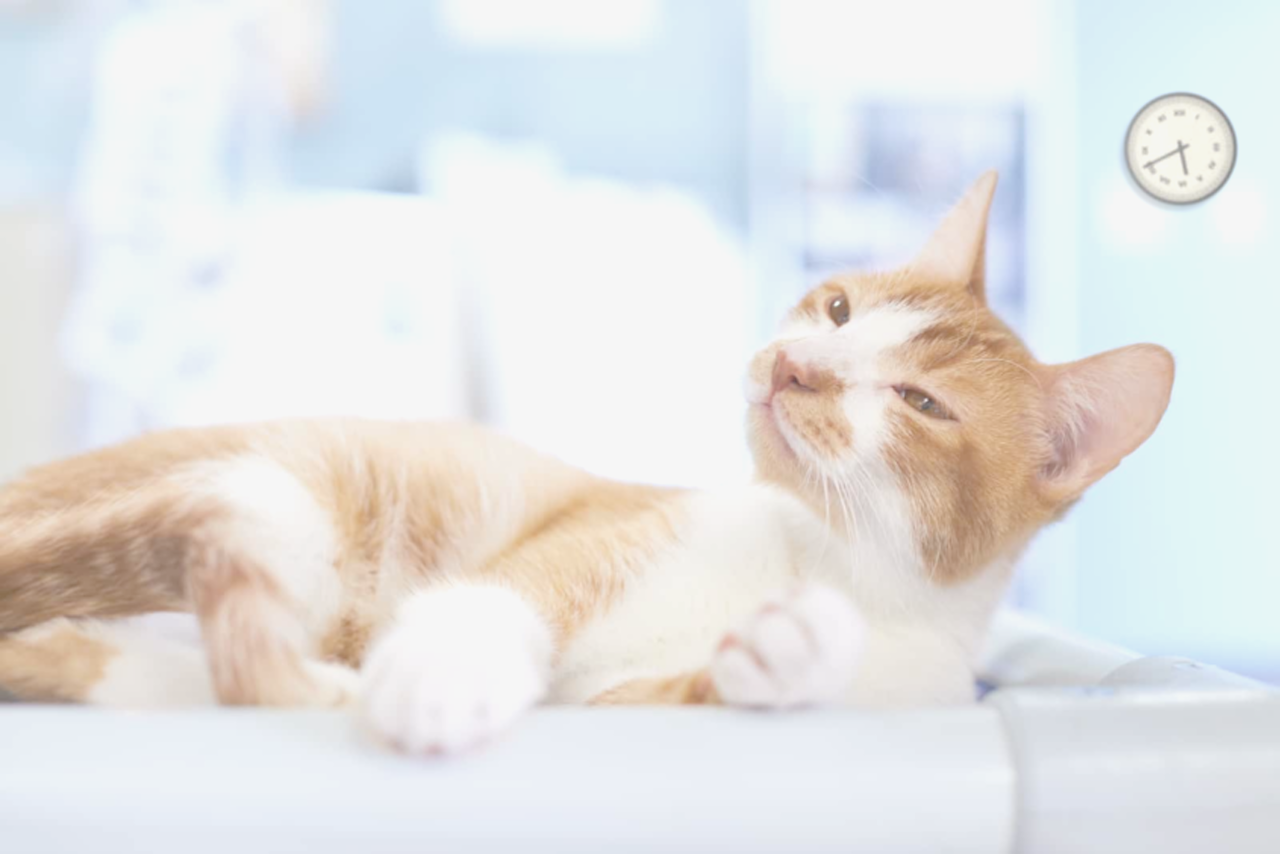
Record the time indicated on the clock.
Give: 5:41
